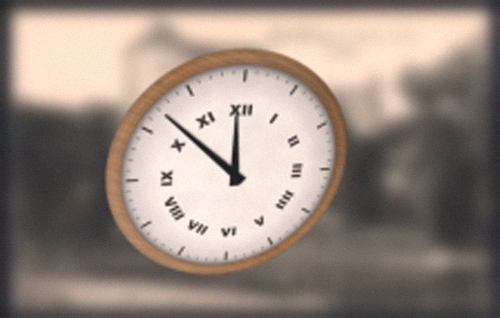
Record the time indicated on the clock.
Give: 11:52
